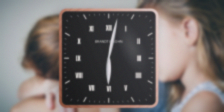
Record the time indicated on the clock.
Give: 6:02
